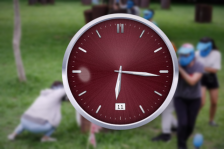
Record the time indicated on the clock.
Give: 6:16
